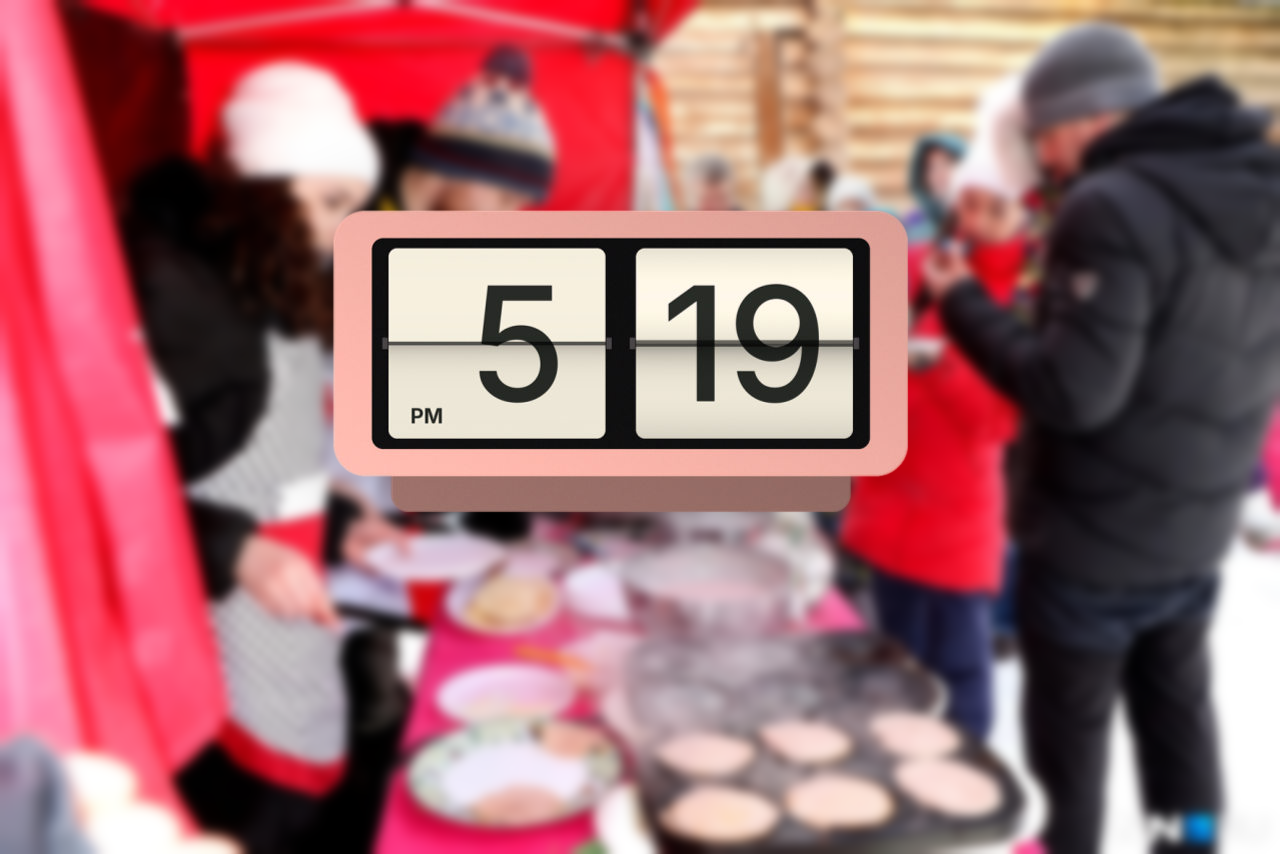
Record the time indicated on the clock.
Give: 5:19
